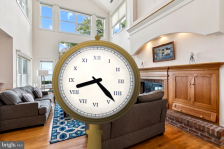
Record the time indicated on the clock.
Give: 8:23
